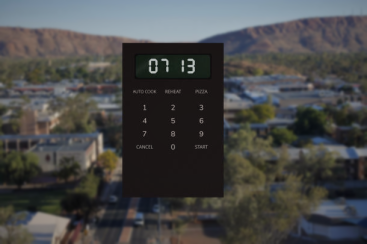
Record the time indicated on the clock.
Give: 7:13
